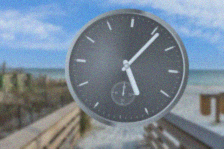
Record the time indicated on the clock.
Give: 5:06
